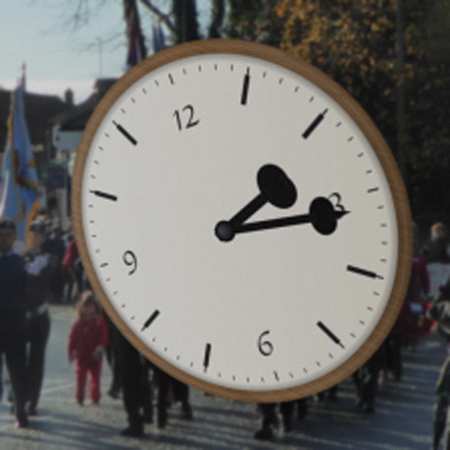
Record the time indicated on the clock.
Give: 2:16
